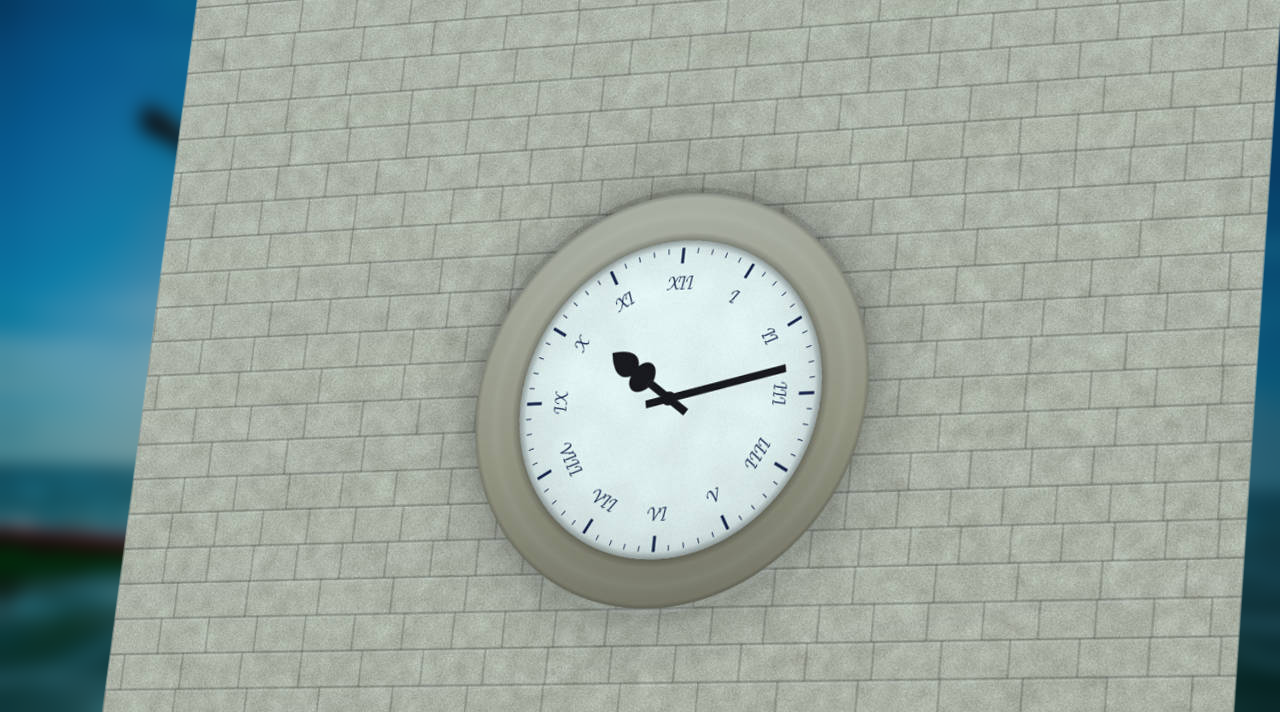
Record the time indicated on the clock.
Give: 10:13
